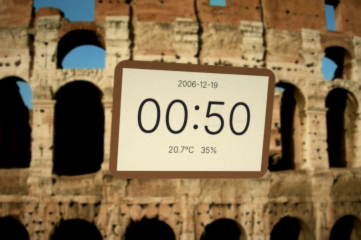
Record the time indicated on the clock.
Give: 0:50
